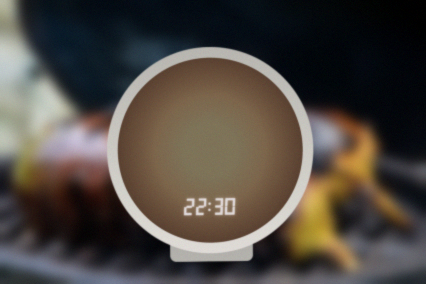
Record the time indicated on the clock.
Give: 22:30
